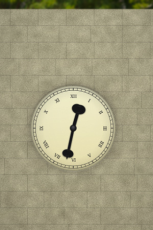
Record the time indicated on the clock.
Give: 12:32
